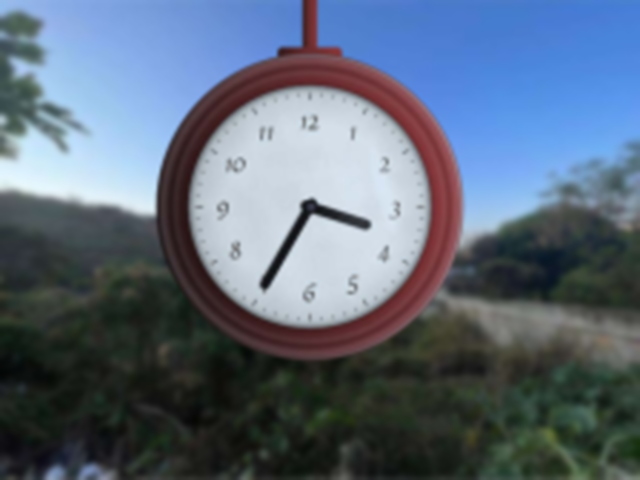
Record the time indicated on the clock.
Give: 3:35
